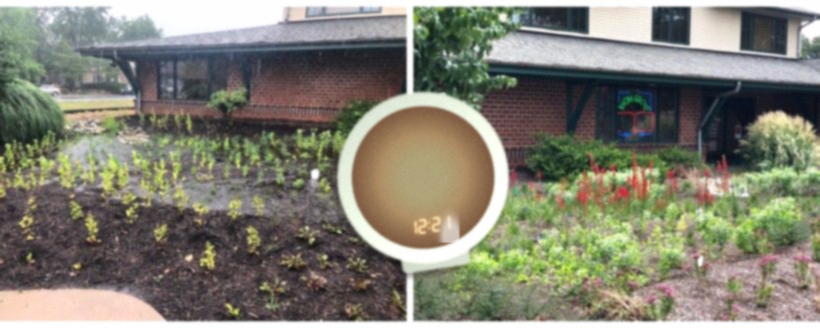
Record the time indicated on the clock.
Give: 12:21
